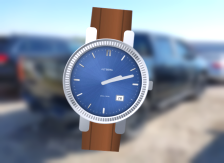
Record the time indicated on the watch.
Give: 2:12
